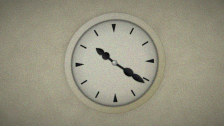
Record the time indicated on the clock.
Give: 10:21
